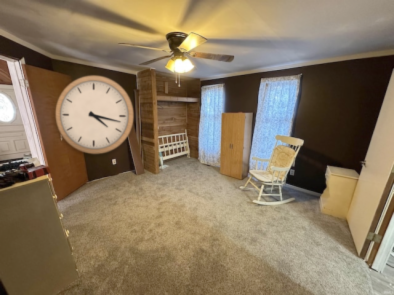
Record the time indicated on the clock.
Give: 4:17
